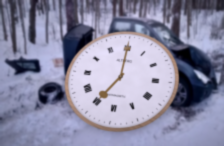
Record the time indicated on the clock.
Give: 7:00
